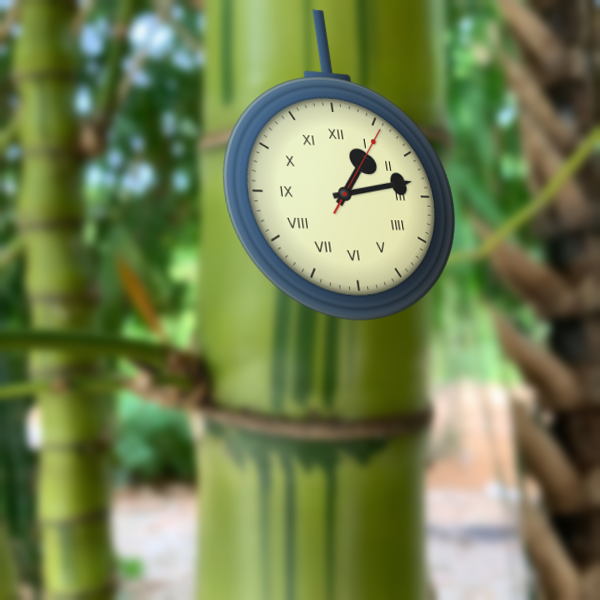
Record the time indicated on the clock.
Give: 1:13:06
